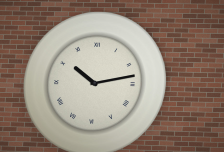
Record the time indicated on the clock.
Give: 10:13
